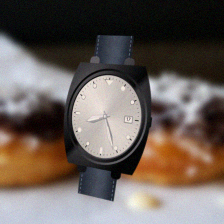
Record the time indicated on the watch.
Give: 8:26
